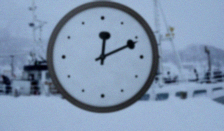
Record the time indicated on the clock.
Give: 12:11
